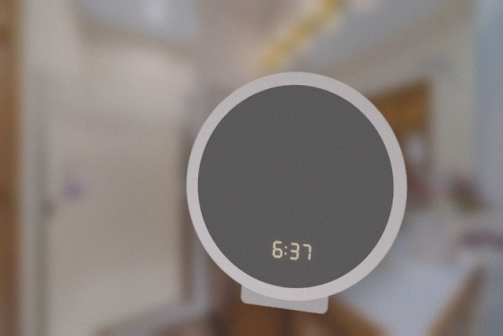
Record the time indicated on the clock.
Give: 6:37
